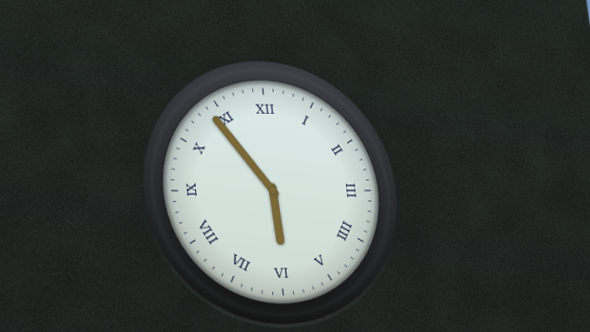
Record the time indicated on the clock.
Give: 5:54
